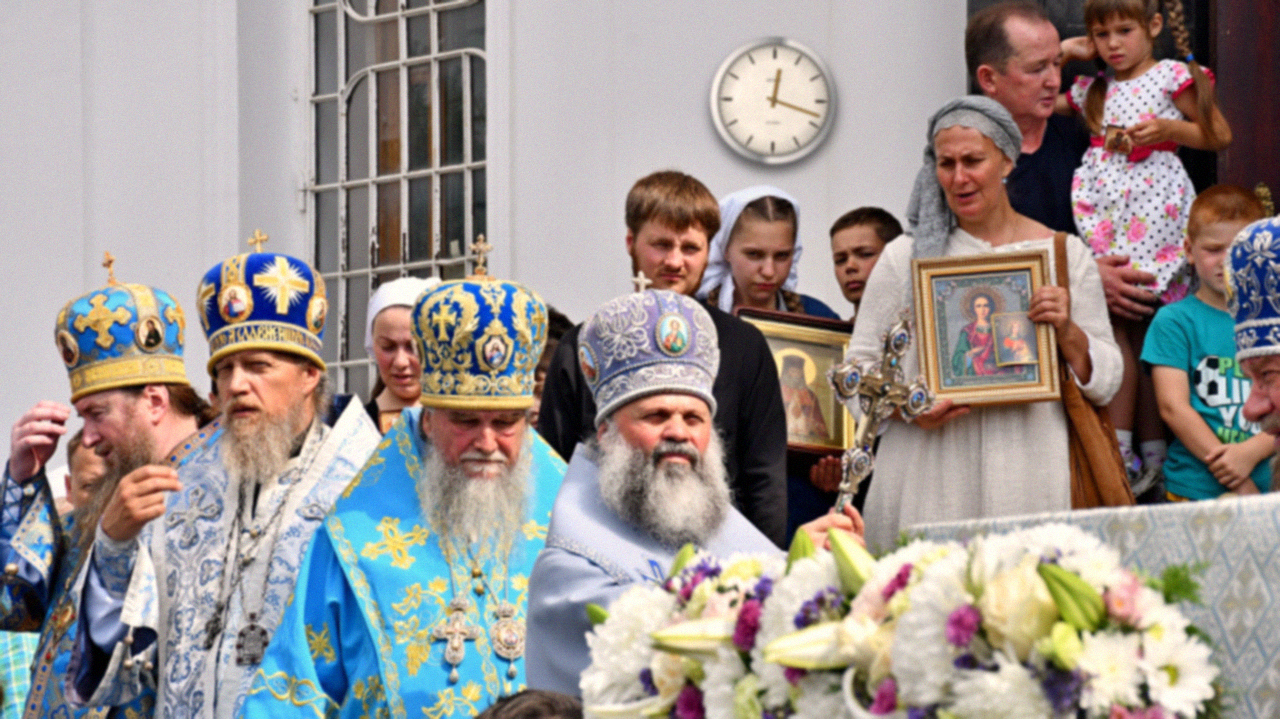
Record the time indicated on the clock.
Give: 12:18
